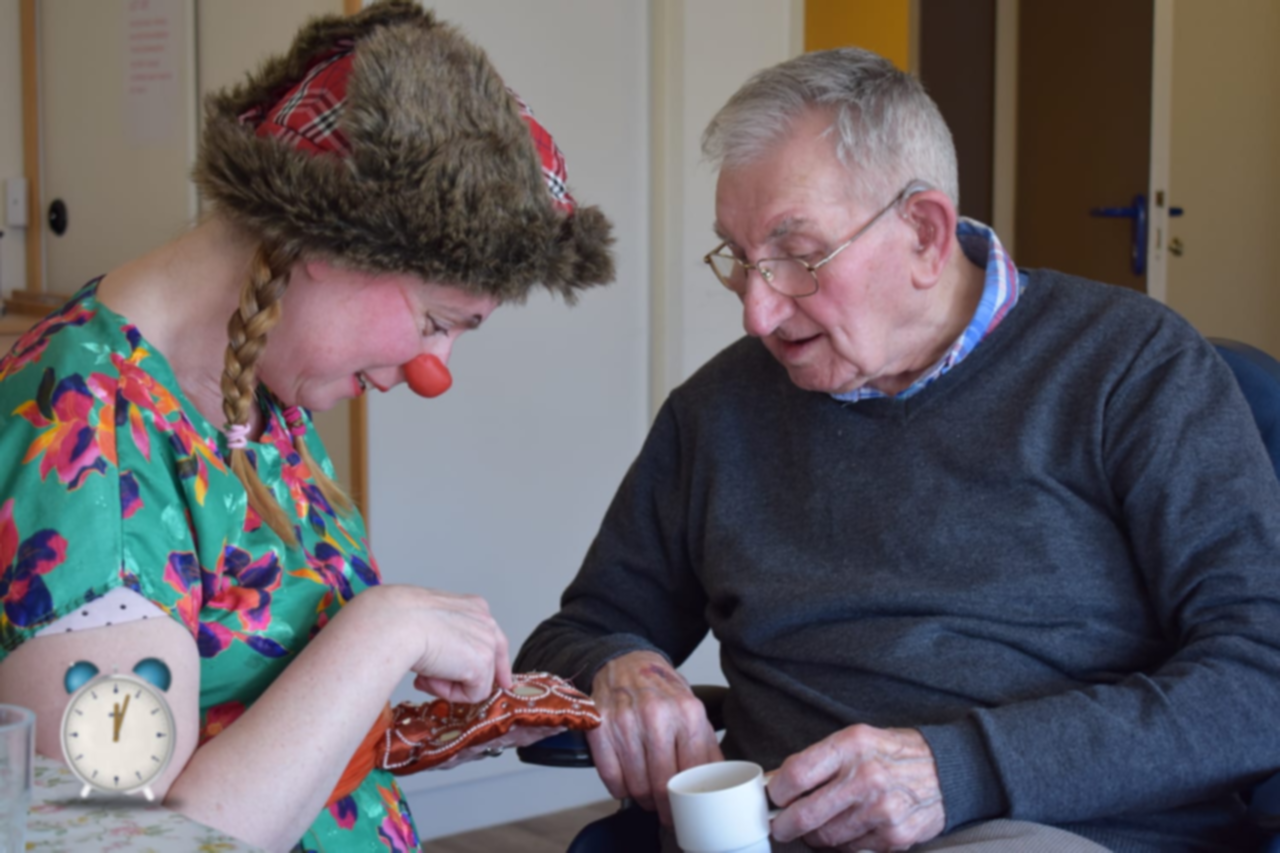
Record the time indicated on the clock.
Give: 12:03
